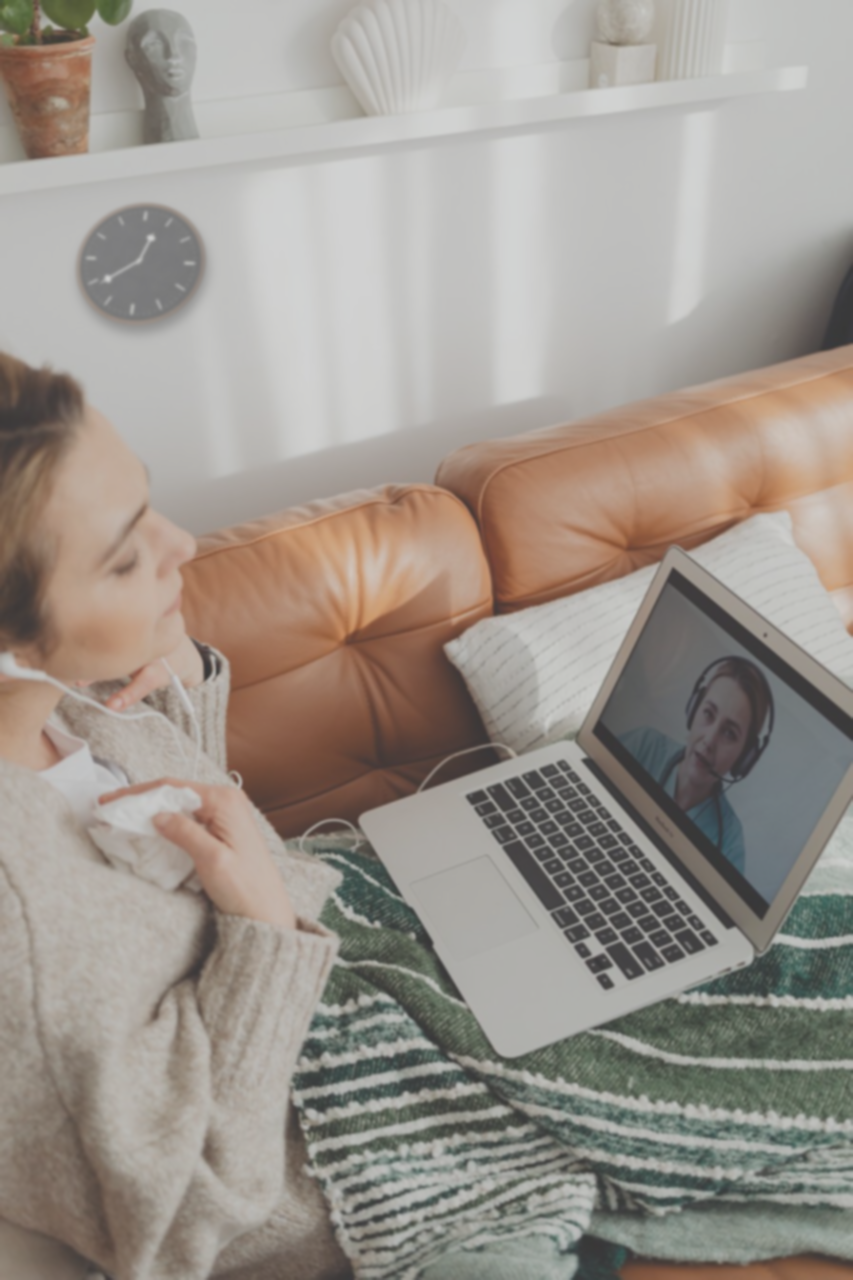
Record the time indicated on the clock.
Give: 12:39
